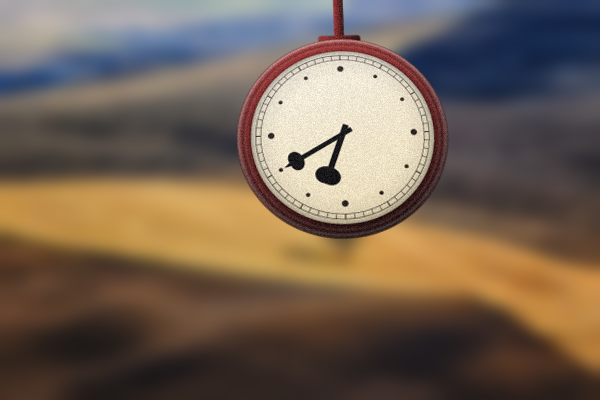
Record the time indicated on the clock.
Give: 6:40
